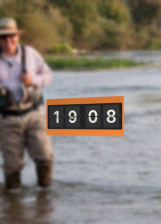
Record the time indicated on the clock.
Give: 19:08
